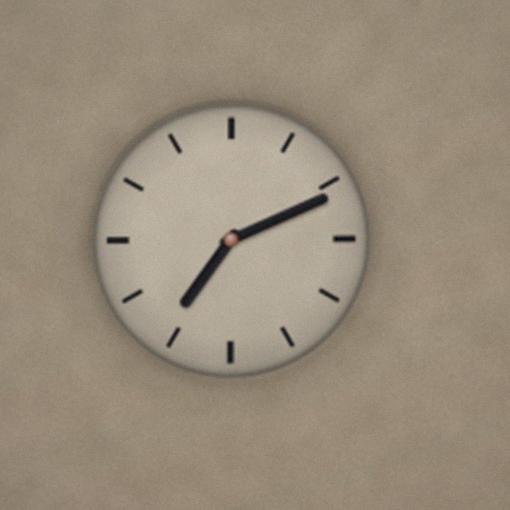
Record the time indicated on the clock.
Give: 7:11
